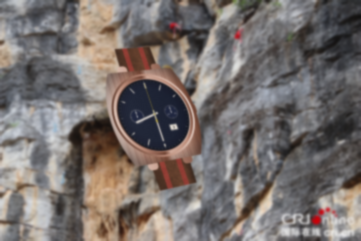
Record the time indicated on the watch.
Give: 8:30
